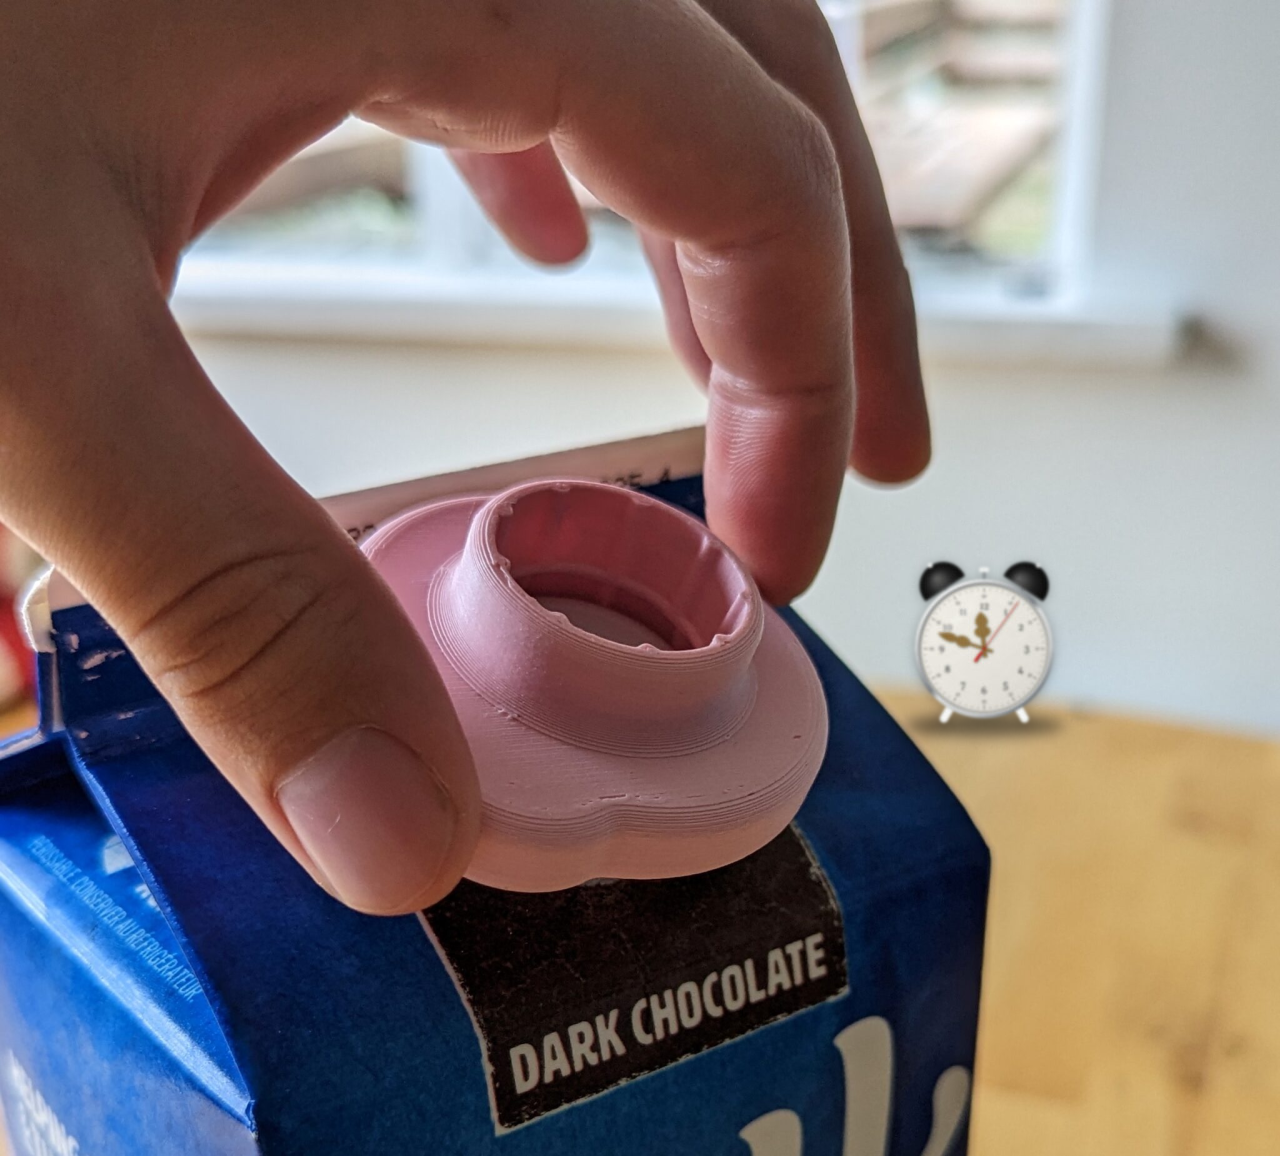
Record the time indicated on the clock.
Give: 11:48:06
